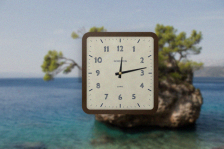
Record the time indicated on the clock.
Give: 12:13
